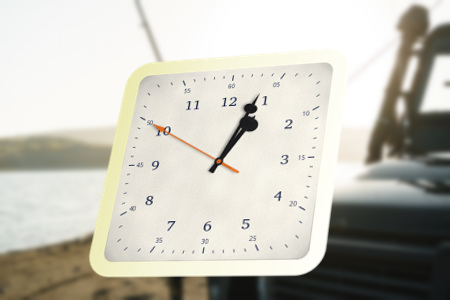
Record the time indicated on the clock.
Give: 1:03:50
